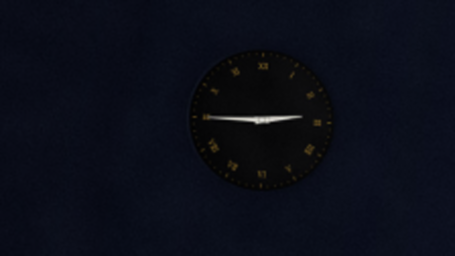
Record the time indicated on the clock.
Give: 2:45
